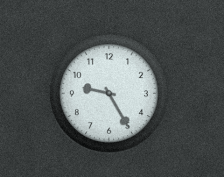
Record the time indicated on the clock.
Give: 9:25
